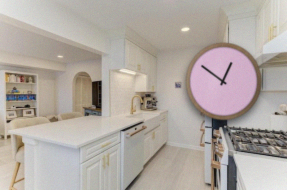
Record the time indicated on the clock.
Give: 12:51
